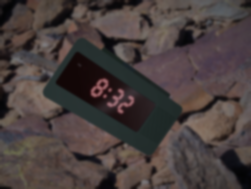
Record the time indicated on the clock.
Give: 8:32
